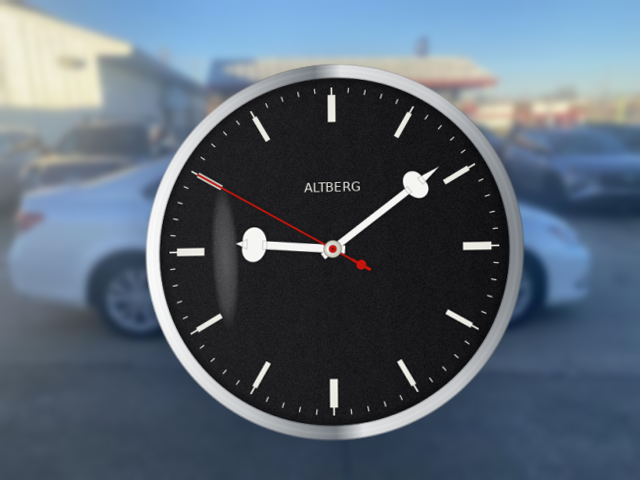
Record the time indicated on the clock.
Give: 9:08:50
